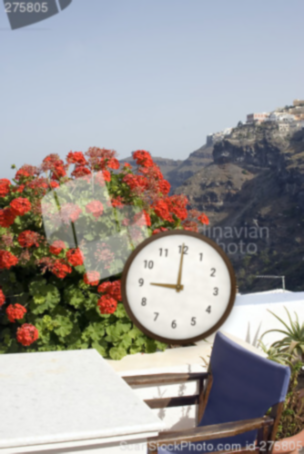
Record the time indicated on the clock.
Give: 9:00
